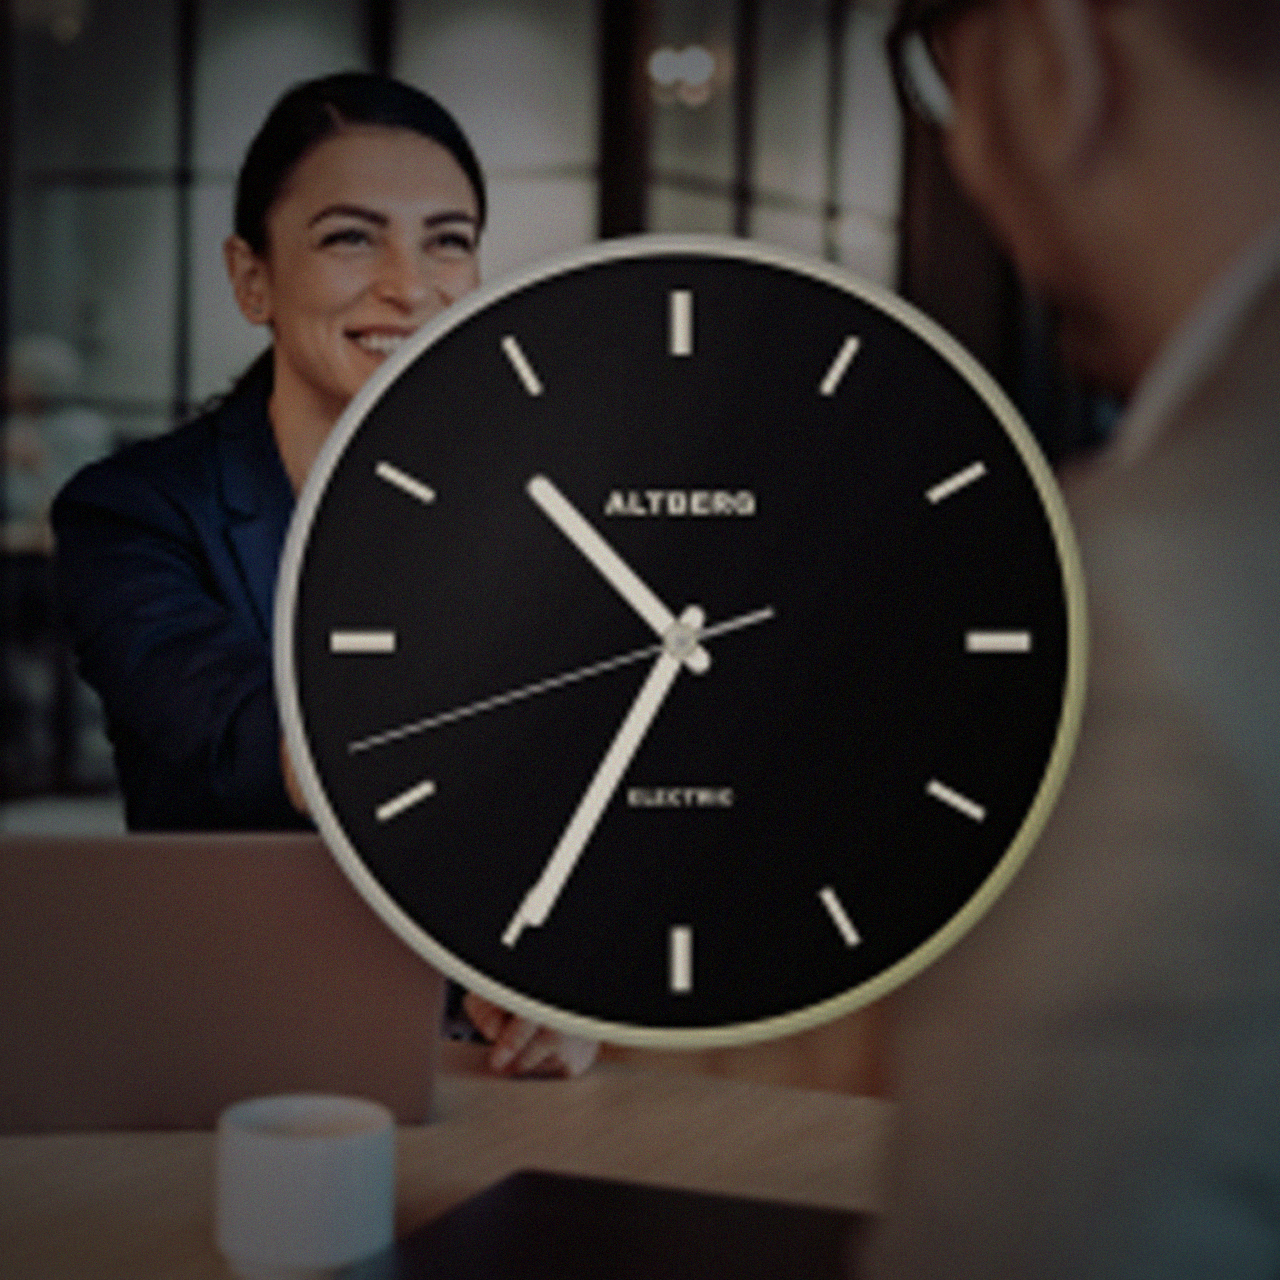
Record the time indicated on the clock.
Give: 10:34:42
